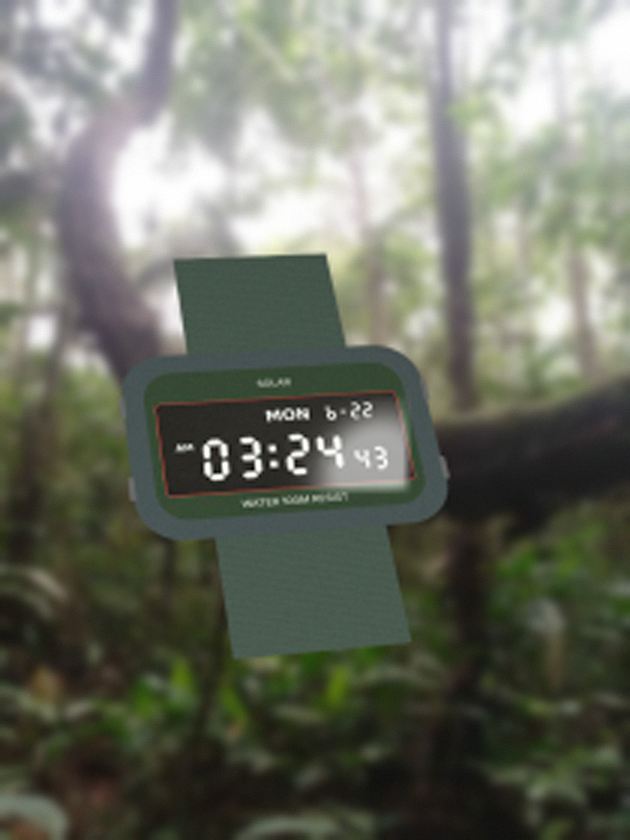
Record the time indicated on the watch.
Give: 3:24:43
